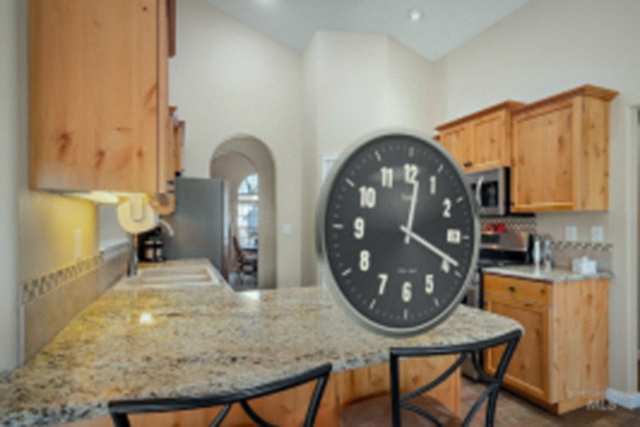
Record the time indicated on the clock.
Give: 12:19
